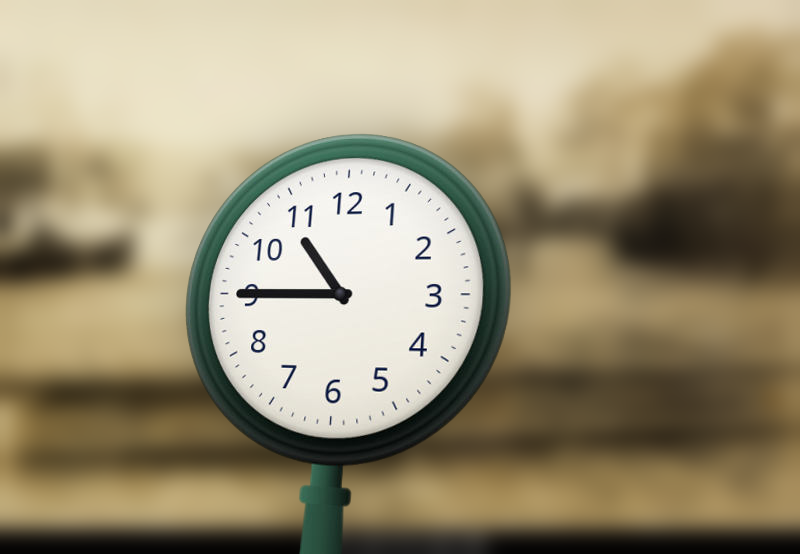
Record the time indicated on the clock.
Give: 10:45
